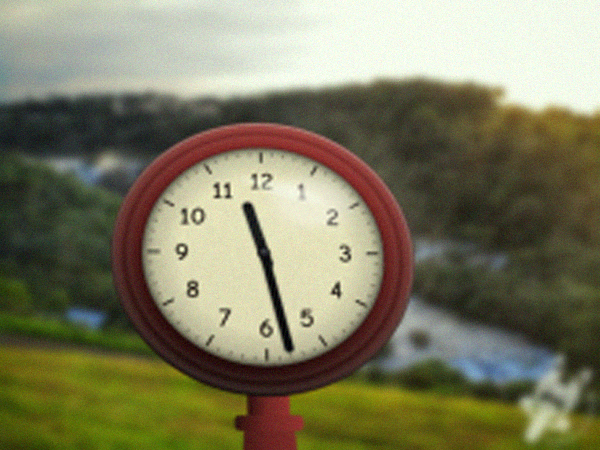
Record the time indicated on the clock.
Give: 11:28
